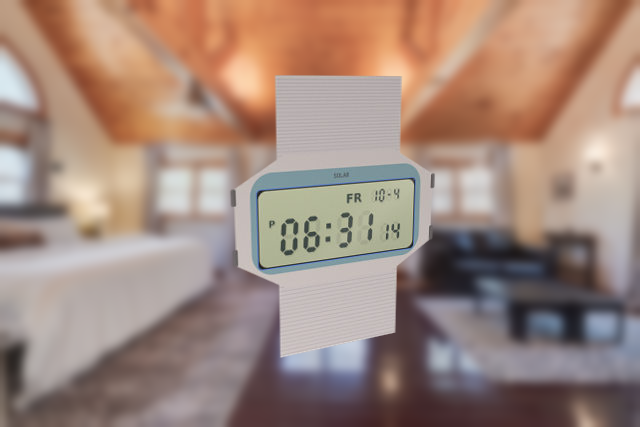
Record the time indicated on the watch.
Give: 6:31:14
